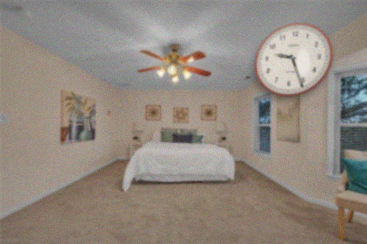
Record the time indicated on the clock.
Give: 9:26
